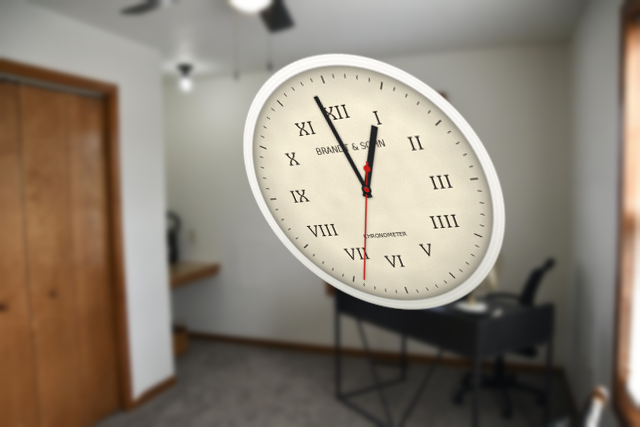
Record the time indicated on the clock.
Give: 12:58:34
